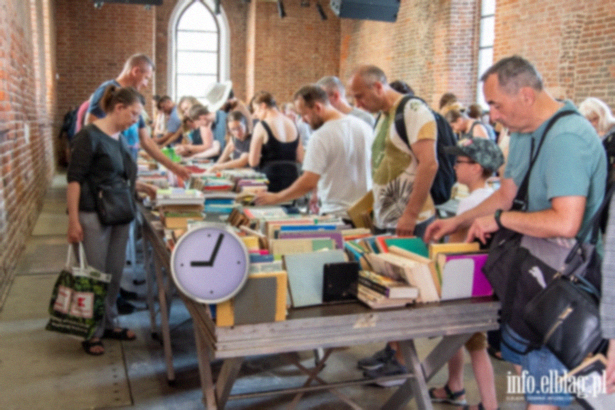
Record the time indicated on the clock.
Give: 9:04
